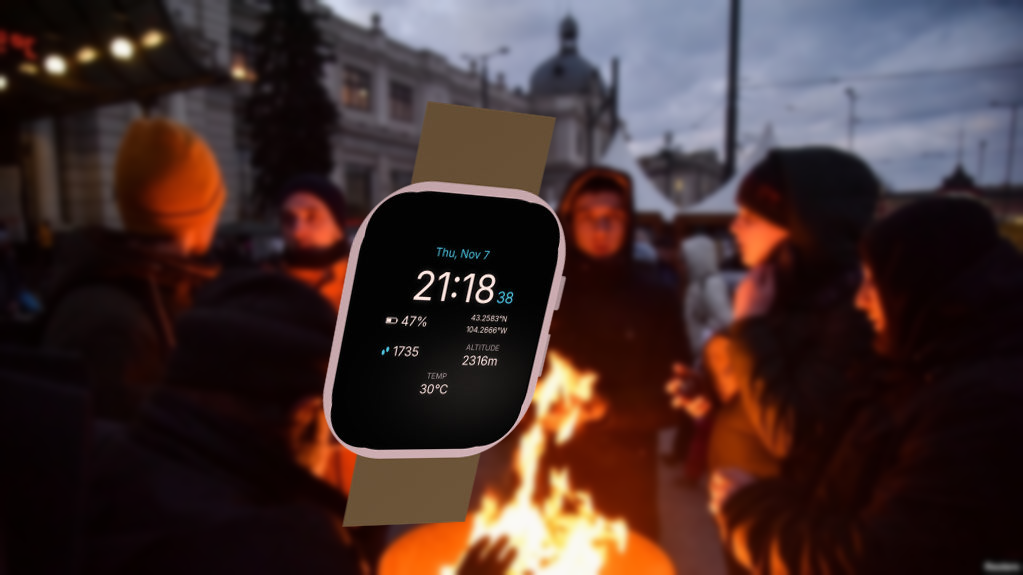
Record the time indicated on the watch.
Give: 21:18:38
